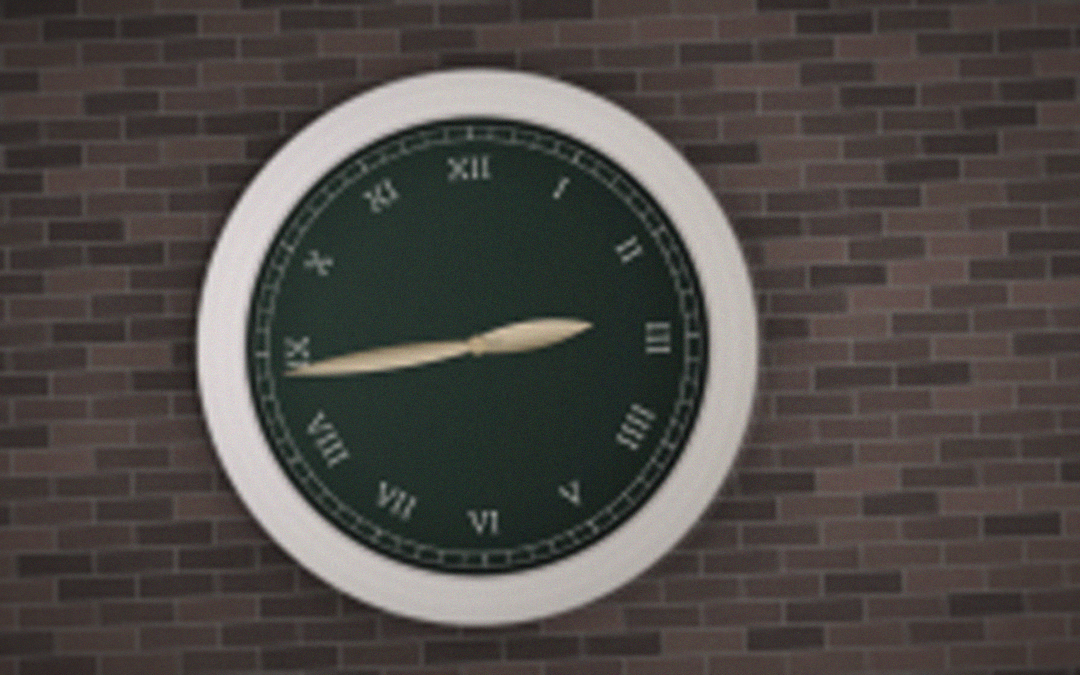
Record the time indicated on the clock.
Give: 2:44
